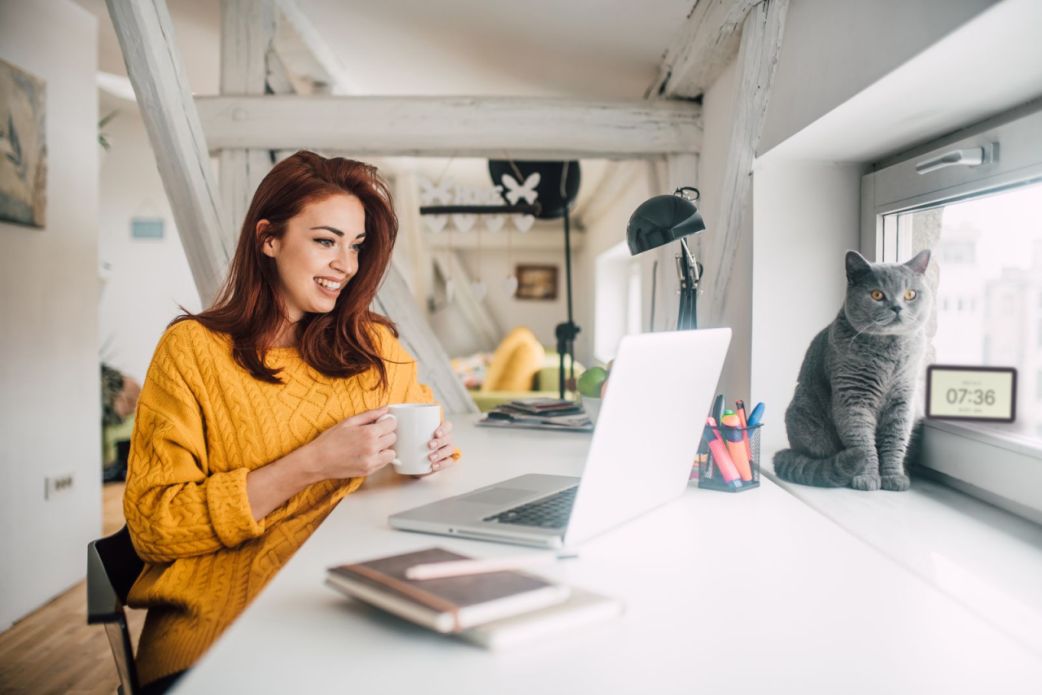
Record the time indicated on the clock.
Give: 7:36
